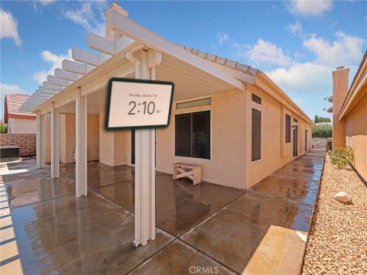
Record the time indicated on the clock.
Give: 2:10
